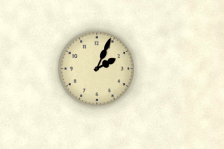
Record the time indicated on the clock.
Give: 2:04
